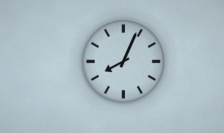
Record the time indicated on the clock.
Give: 8:04
